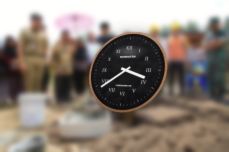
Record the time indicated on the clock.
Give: 3:39
